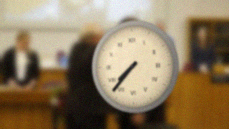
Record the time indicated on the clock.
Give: 7:37
